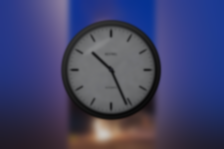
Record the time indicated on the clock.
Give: 10:26
